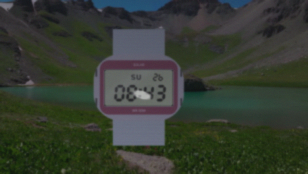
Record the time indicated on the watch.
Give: 8:43
